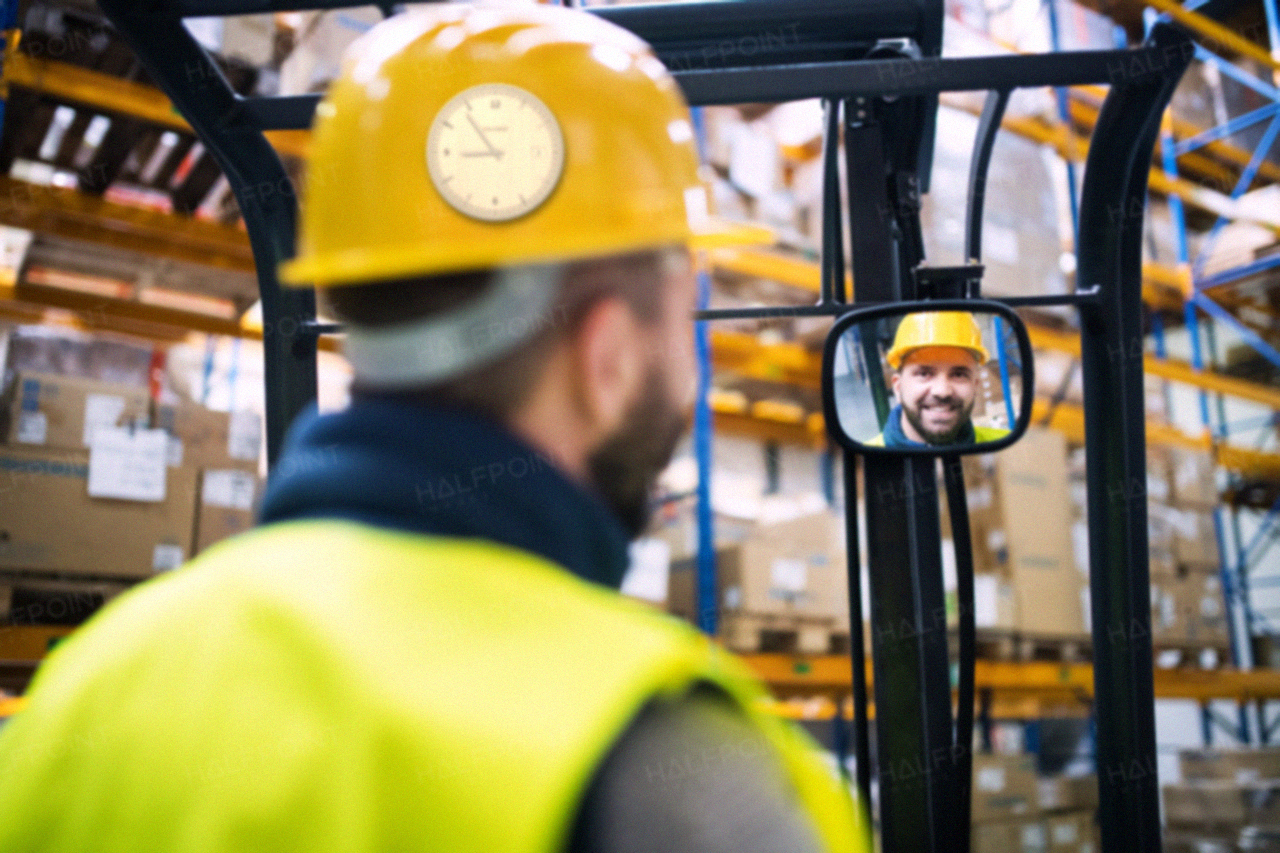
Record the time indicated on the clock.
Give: 8:54
